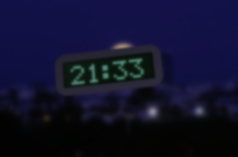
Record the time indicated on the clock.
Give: 21:33
